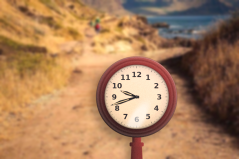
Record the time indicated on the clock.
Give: 9:42
